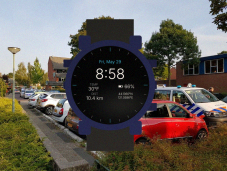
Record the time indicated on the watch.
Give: 8:58
